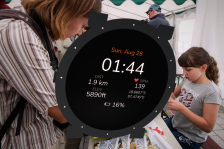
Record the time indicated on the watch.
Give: 1:44
